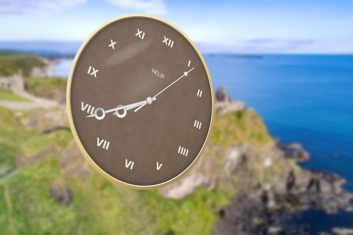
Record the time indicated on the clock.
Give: 7:39:06
